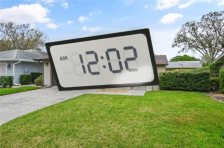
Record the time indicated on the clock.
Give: 12:02
